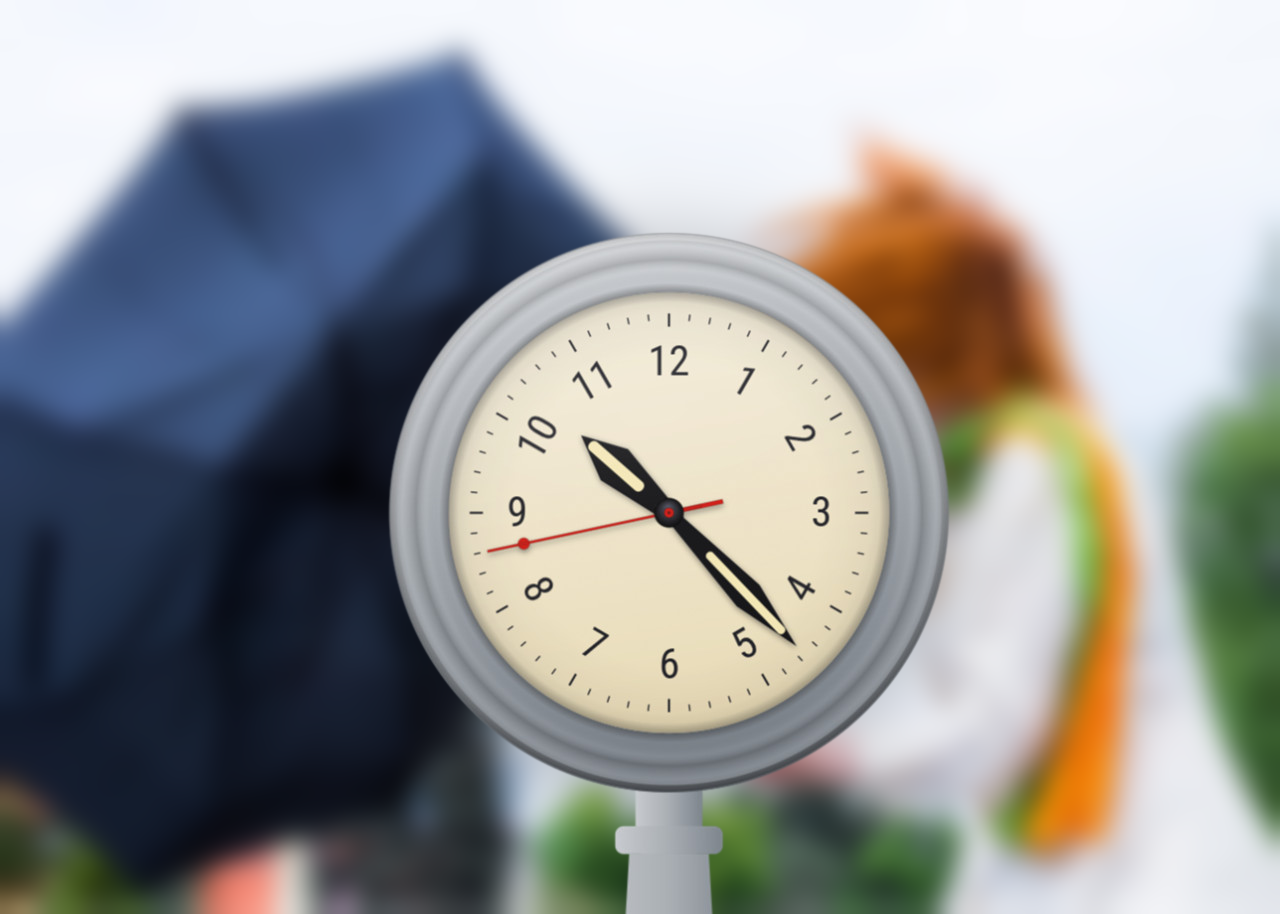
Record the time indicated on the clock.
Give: 10:22:43
